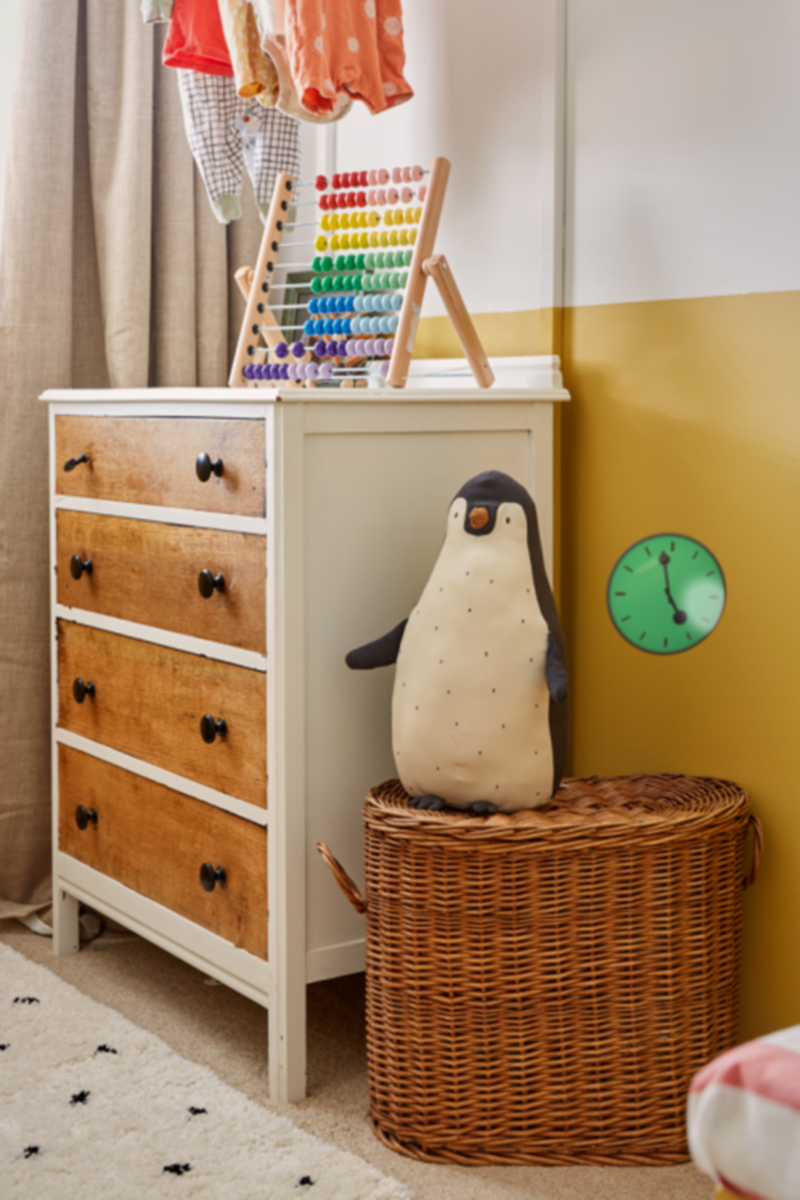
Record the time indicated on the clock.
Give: 4:58
